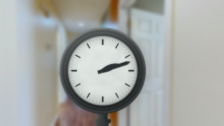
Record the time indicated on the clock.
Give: 2:12
